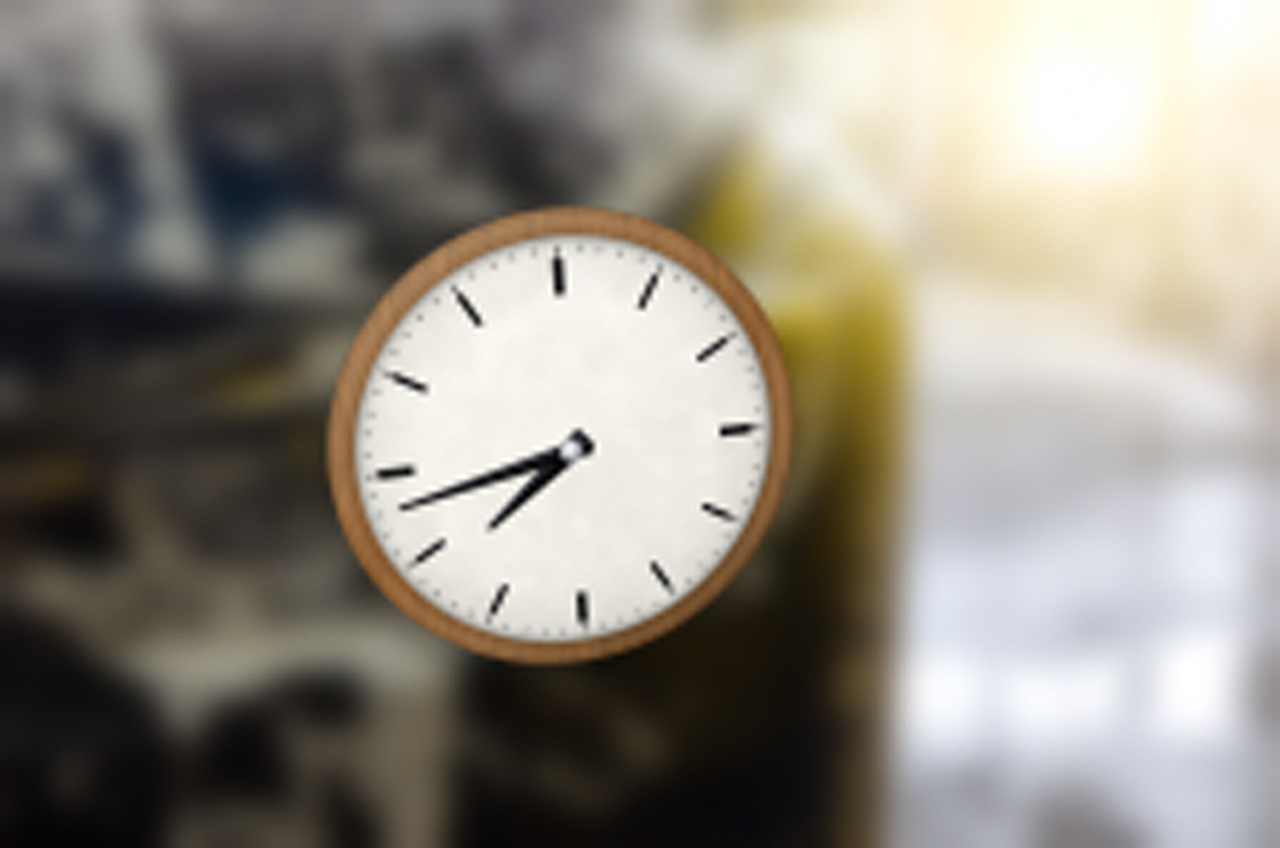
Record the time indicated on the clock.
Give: 7:43
